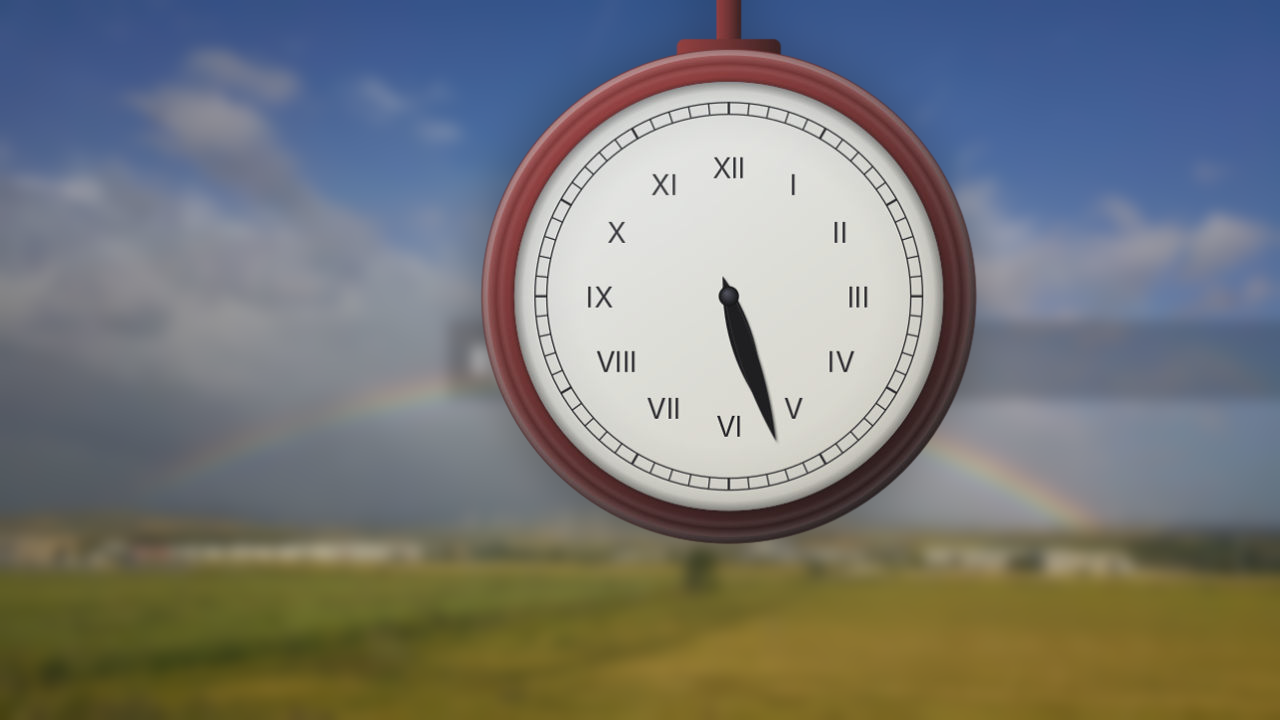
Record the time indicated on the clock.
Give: 5:27
